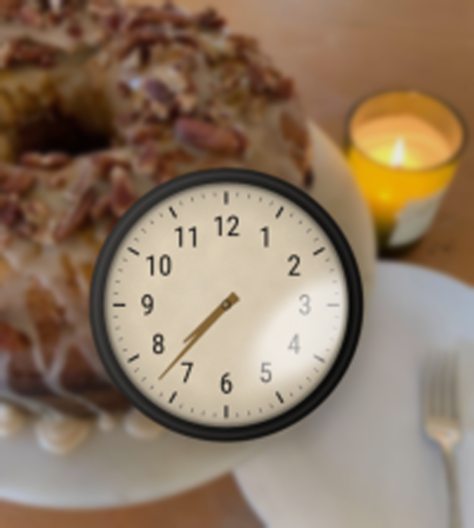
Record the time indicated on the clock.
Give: 7:37
